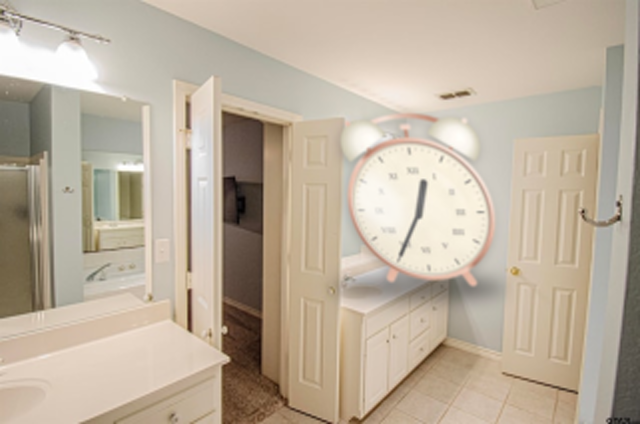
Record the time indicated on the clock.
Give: 12:35
